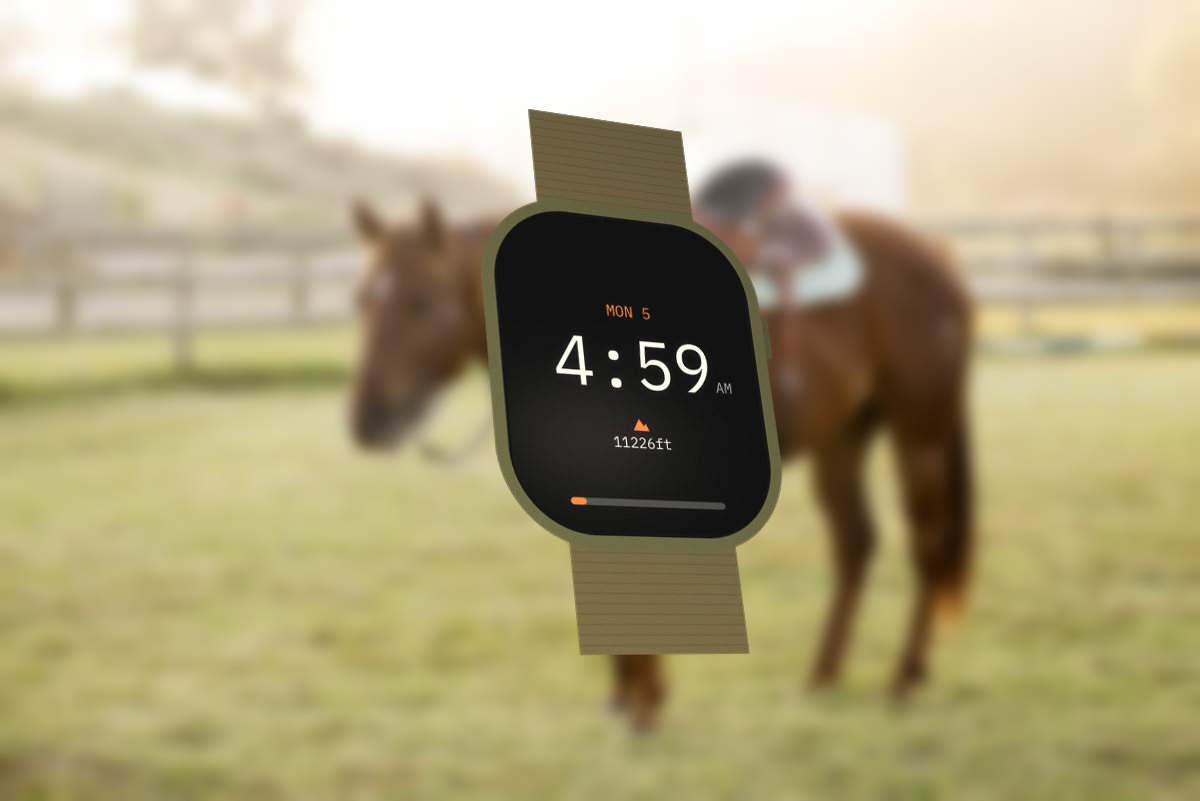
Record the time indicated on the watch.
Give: 4:59
